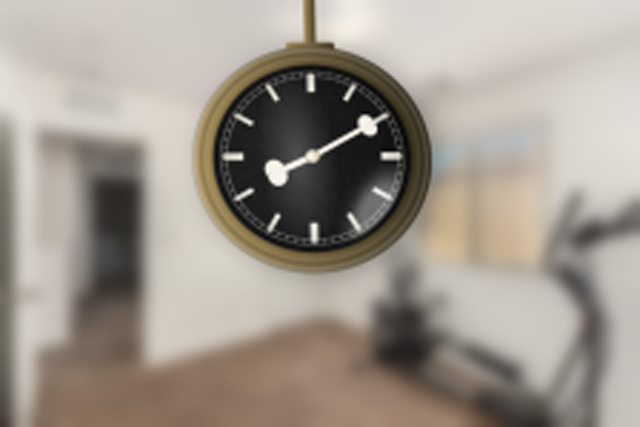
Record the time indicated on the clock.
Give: 8:10
